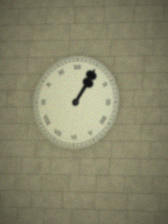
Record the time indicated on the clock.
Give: 1:05
